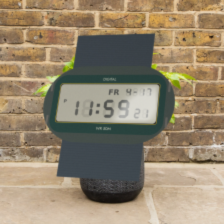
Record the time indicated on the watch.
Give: 11:59:21
